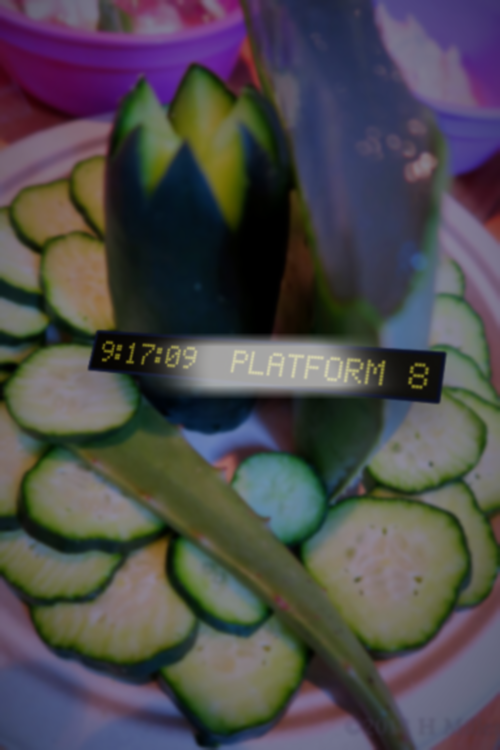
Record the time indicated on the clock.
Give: 9:17:09
